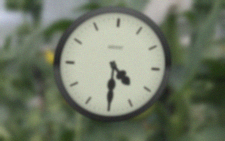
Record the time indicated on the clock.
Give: 4:30
